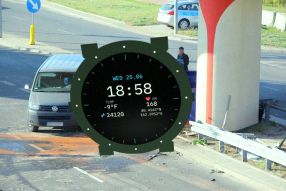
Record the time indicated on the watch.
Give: 18:58
